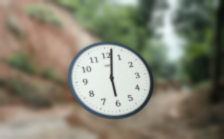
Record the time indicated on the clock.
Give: 6:02
